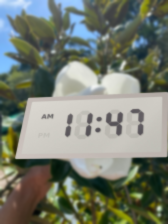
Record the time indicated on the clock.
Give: 11:47
